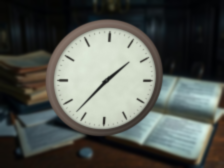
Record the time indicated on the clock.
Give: 1:37
